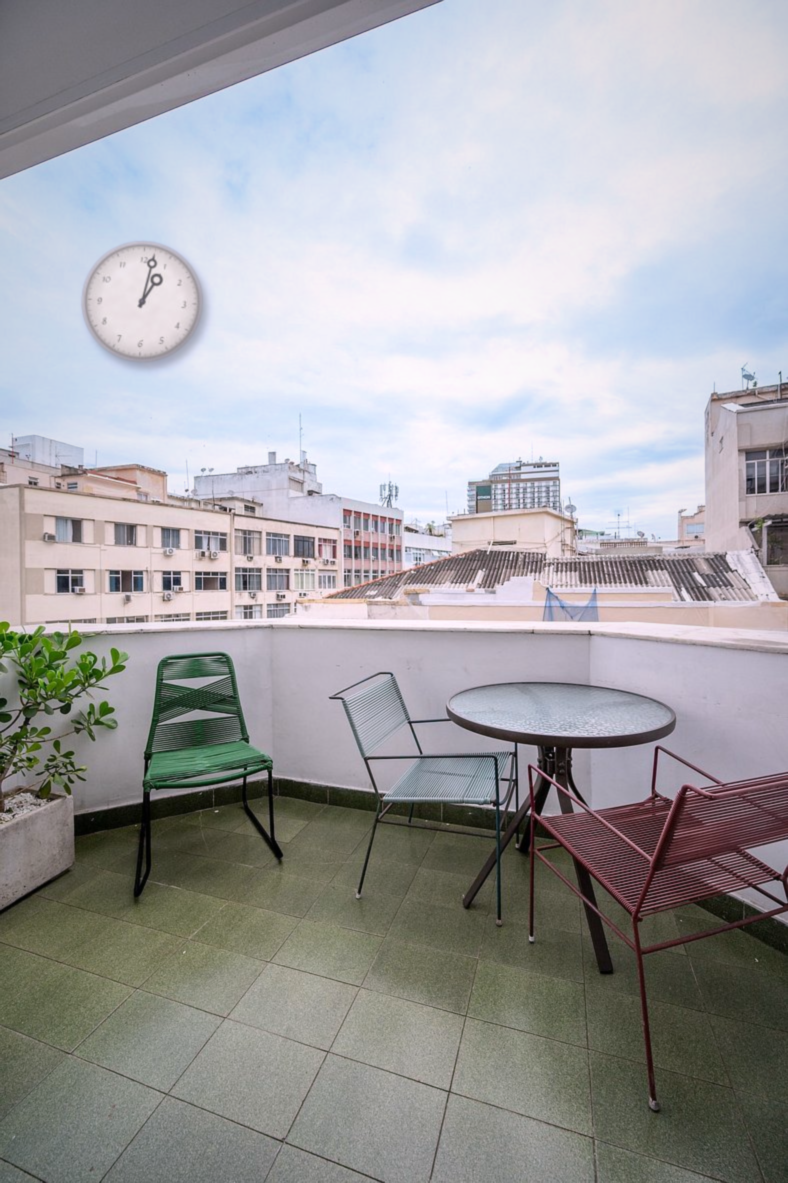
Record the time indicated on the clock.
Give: 1:02
